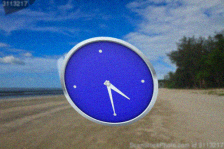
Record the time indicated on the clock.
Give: 4:30
